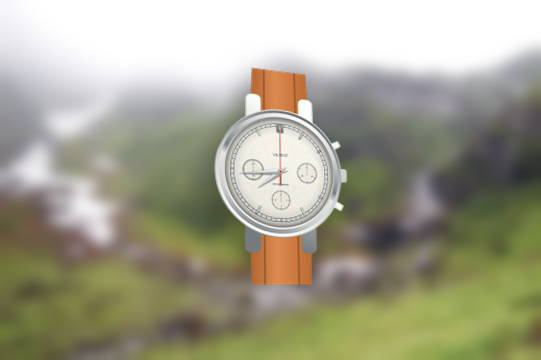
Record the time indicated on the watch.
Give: 7:44
